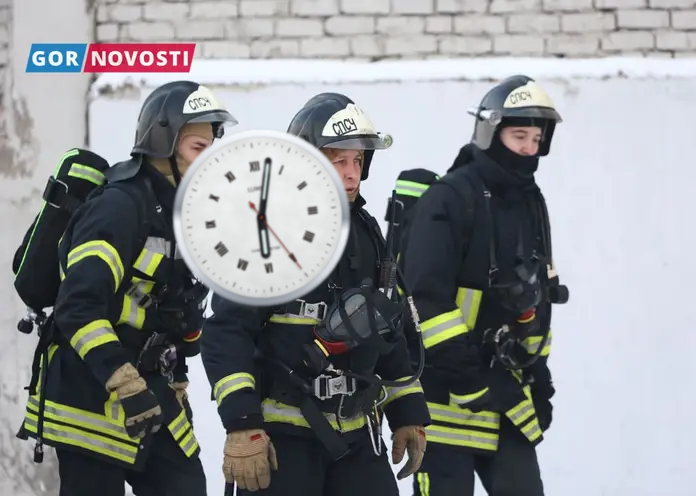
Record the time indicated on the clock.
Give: 6:02:25
